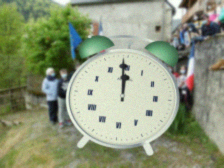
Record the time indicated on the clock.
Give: 11:59
